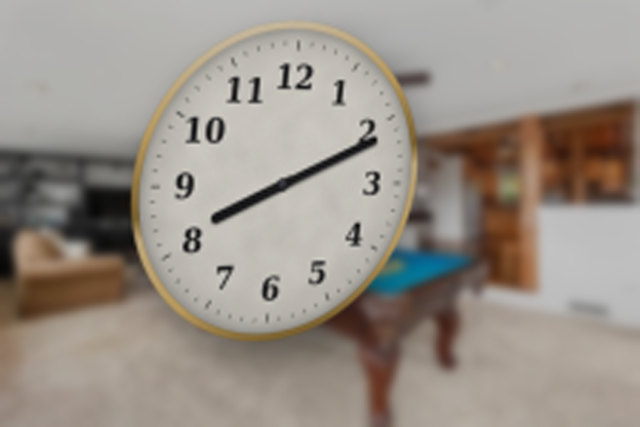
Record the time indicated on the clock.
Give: 8:11
